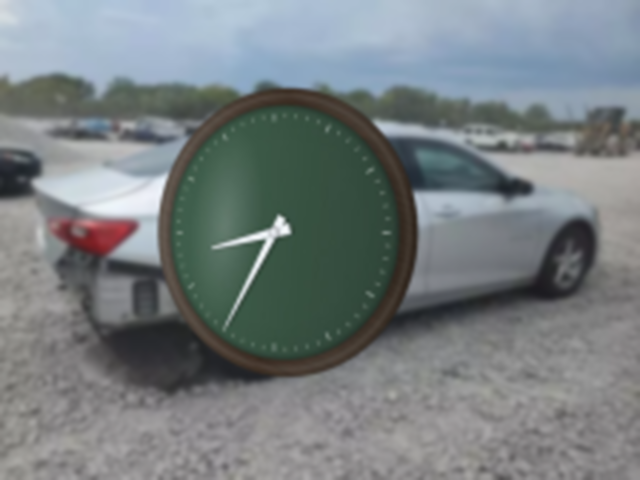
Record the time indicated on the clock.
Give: 8:35
